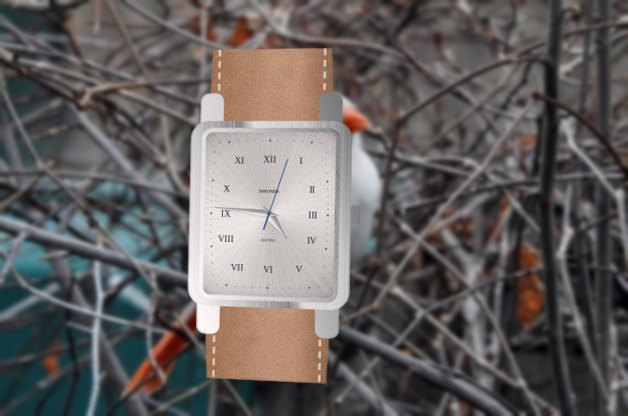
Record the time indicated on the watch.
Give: 4:46:03
